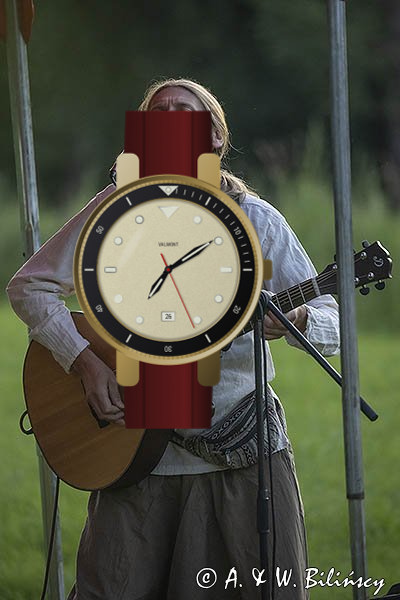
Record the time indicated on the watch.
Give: 7:09:26
